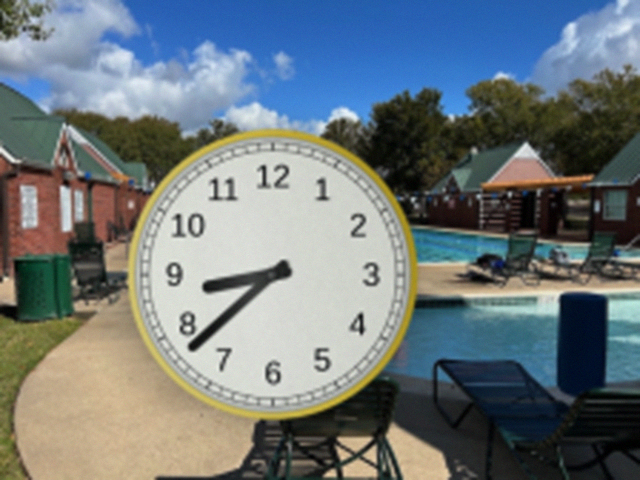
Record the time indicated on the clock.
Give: 8:38
